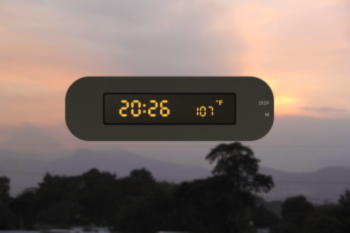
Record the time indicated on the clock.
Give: 20:26
